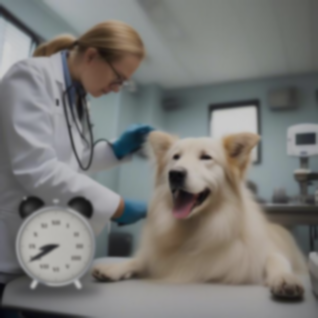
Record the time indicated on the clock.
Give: 8:40
